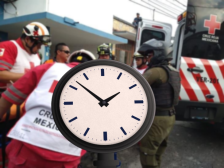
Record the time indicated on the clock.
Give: 1:52
